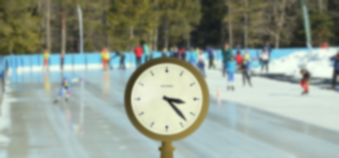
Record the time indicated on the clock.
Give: 3:23
